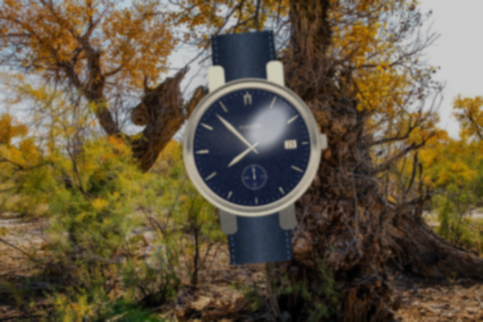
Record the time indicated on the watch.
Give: 7:53
